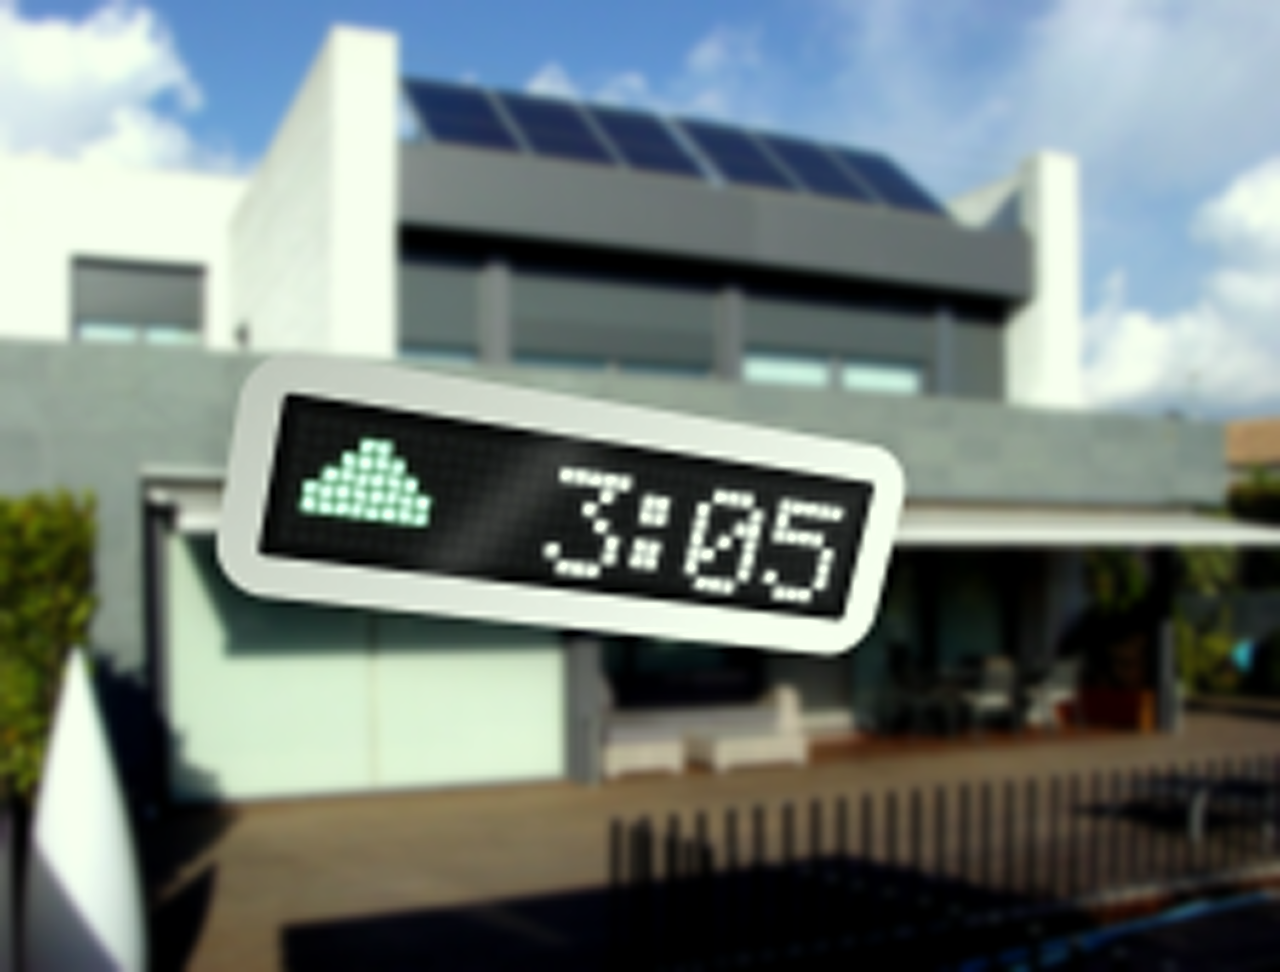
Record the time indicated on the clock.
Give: 3:05
